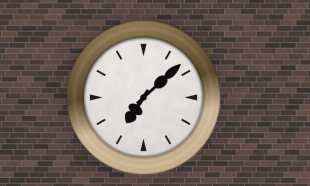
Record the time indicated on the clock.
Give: 7:08
